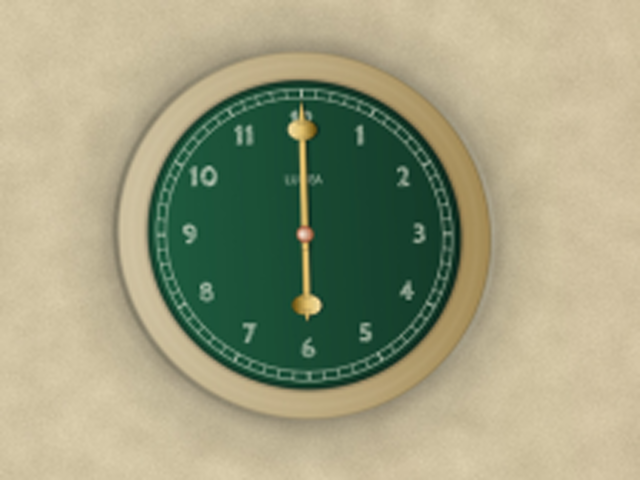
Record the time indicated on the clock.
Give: 6:00
